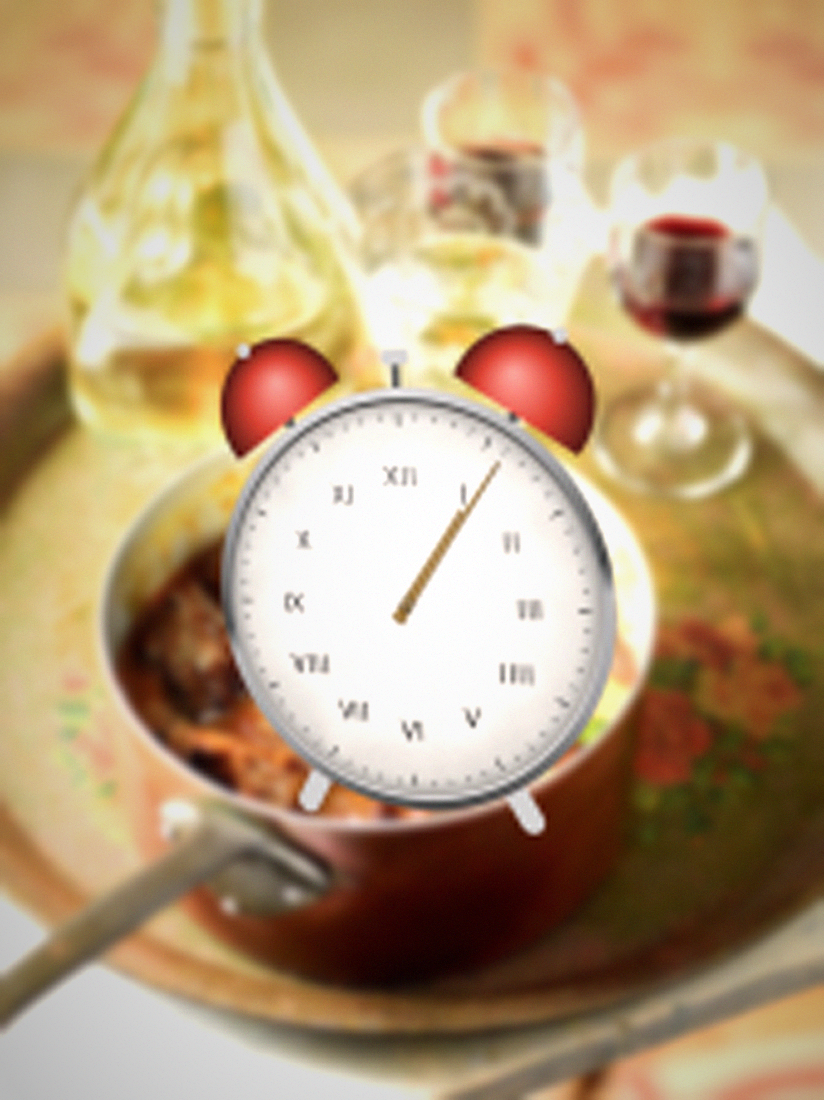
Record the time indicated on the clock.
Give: 1:06
